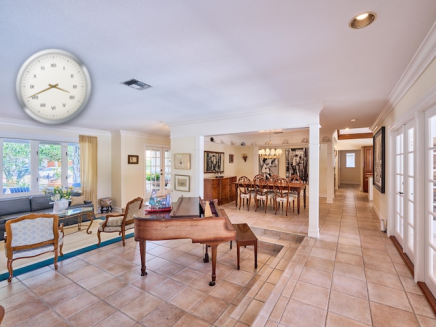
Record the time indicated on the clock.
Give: 3:41
